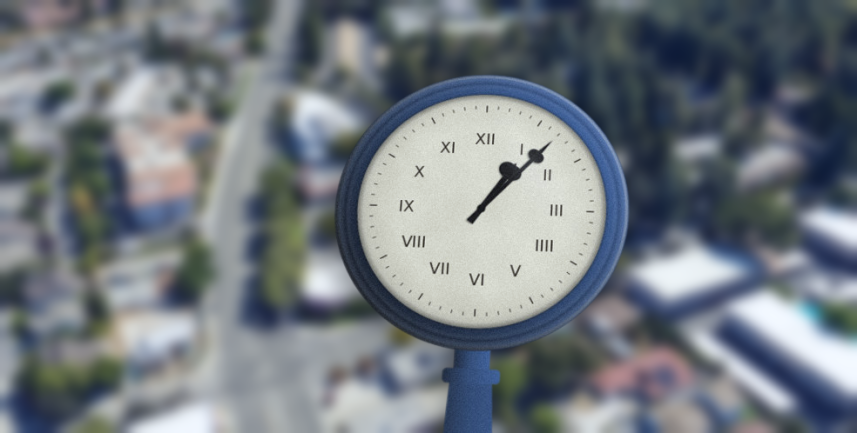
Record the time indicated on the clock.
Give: 1:07
